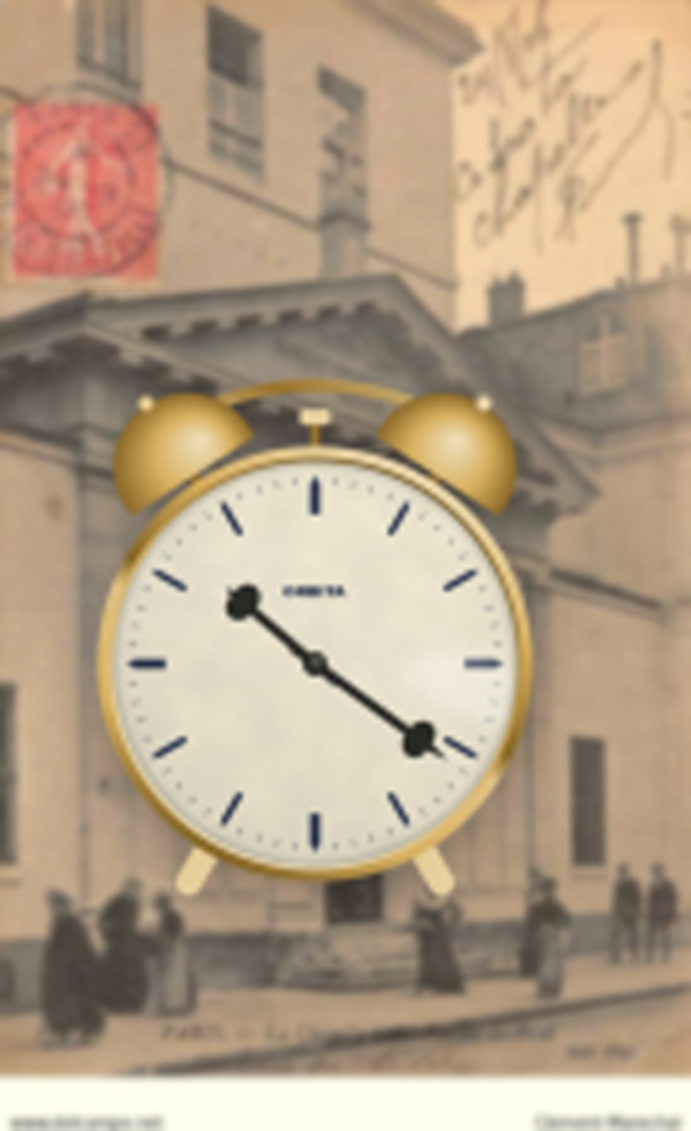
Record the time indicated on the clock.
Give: 10:21
